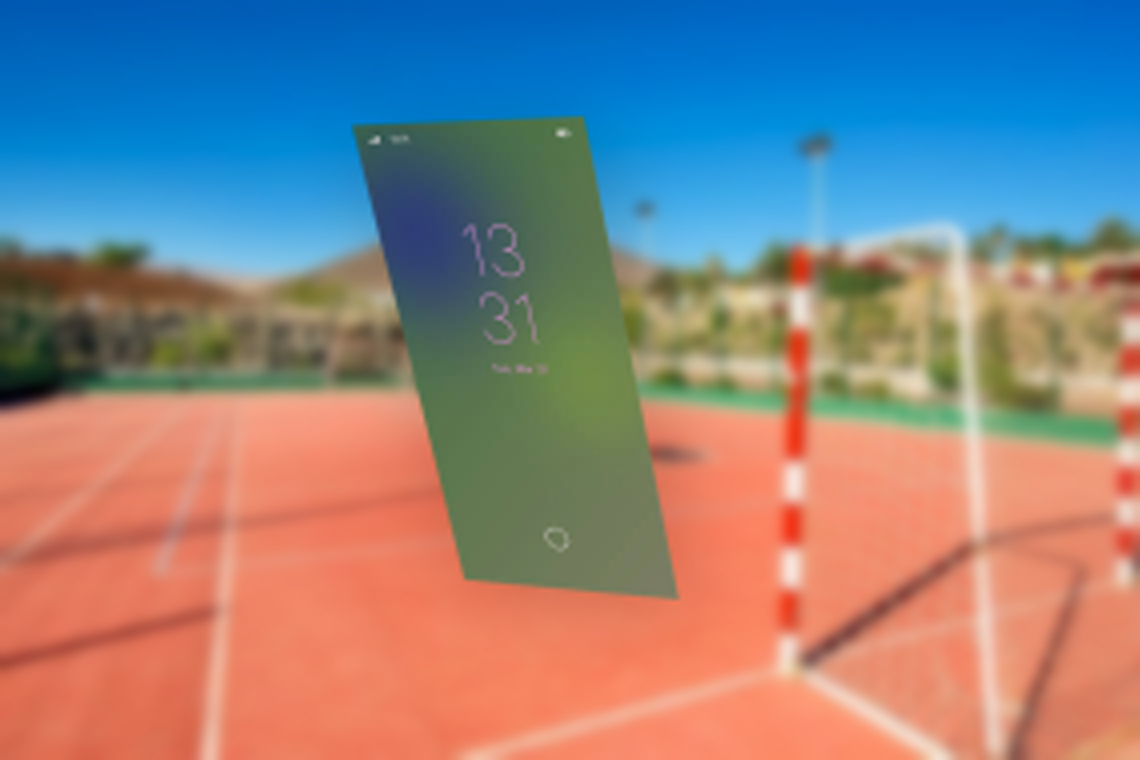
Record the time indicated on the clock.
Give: 13:31
